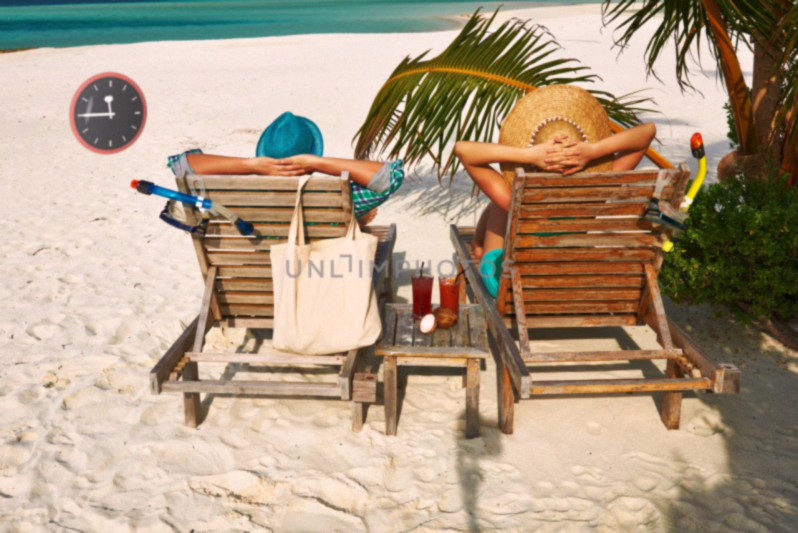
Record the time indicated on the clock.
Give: 11:45
